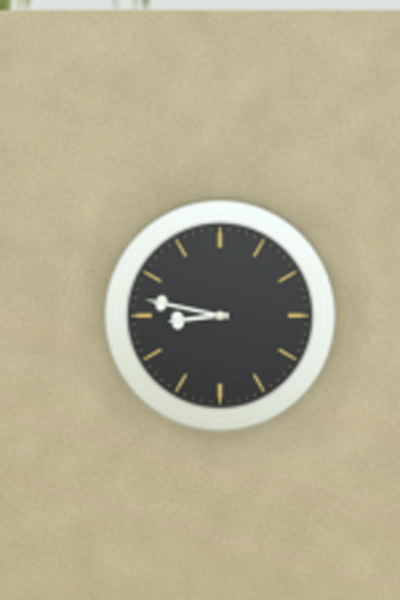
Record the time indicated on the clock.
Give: 8:47
